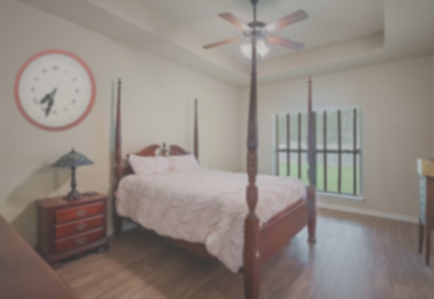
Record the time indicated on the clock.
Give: 7:33
